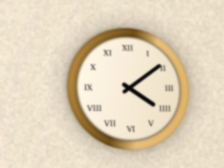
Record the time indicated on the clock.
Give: 4:09
